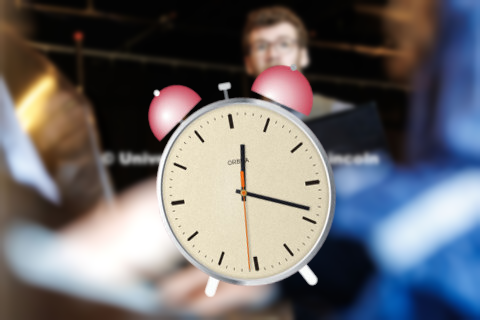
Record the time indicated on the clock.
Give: 12:18:31
